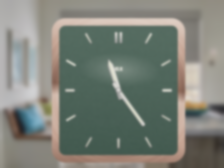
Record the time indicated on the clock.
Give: 11:24
